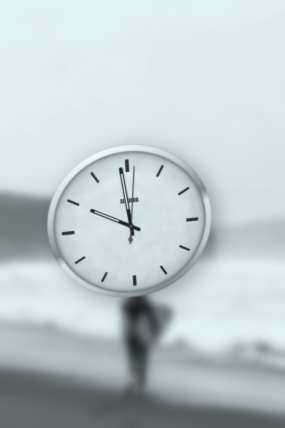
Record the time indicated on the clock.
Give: 9:59:01
